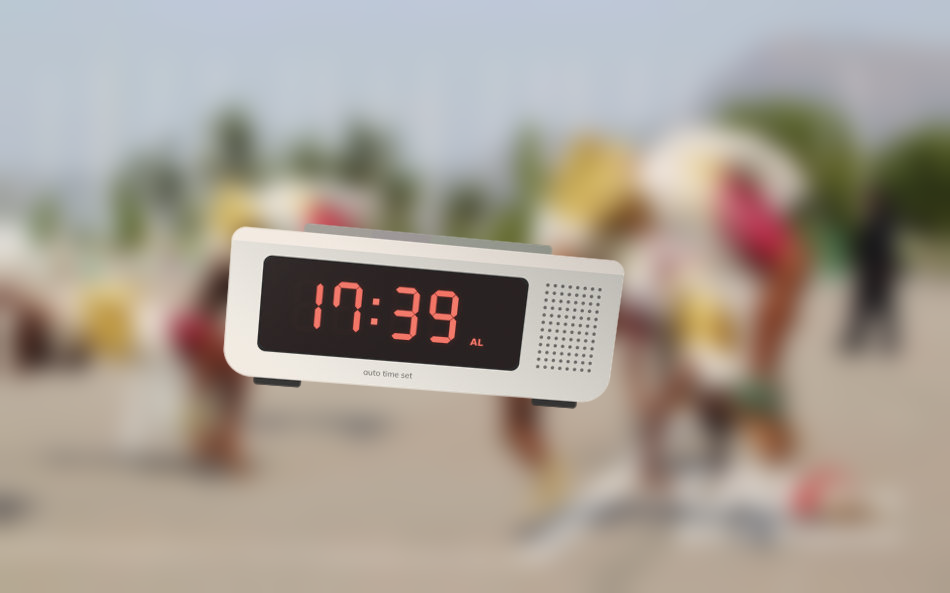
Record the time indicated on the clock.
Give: 17:39
